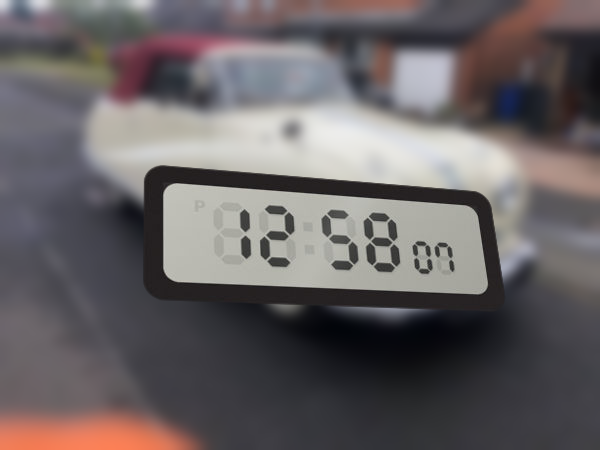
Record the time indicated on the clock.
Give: 12:58:07
